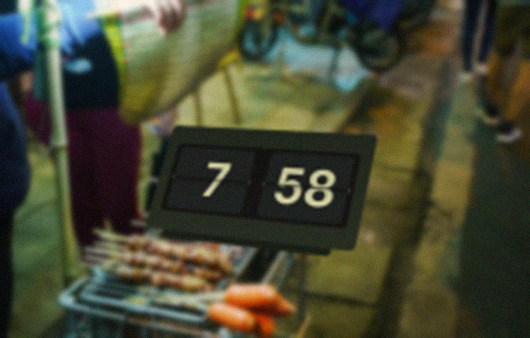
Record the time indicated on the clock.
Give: 7:58
